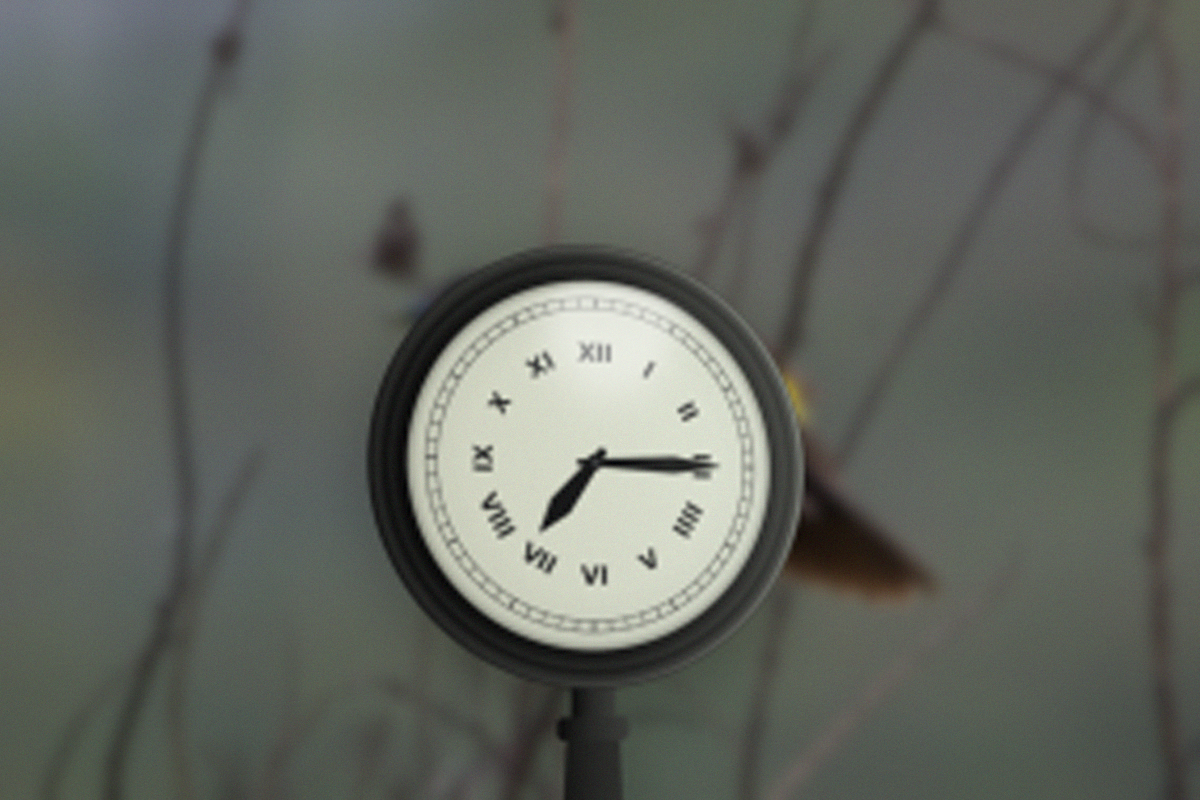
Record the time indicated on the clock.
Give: 7:15
